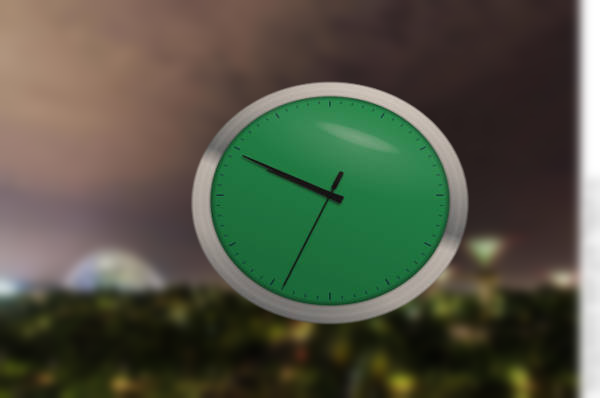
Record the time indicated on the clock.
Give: 9:49:34
